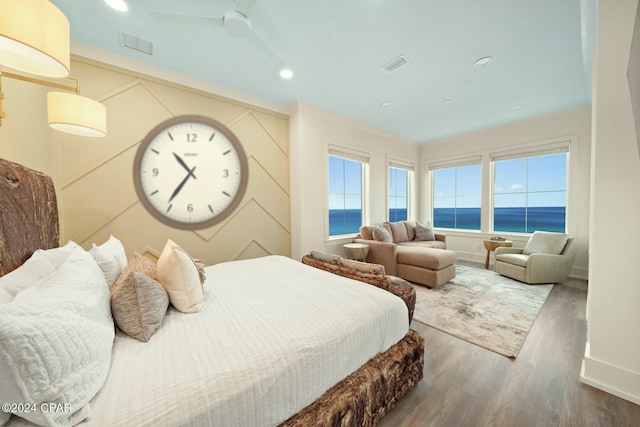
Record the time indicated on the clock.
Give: 10:36
